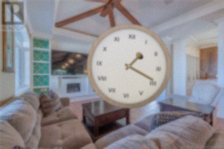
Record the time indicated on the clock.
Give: 1:19
